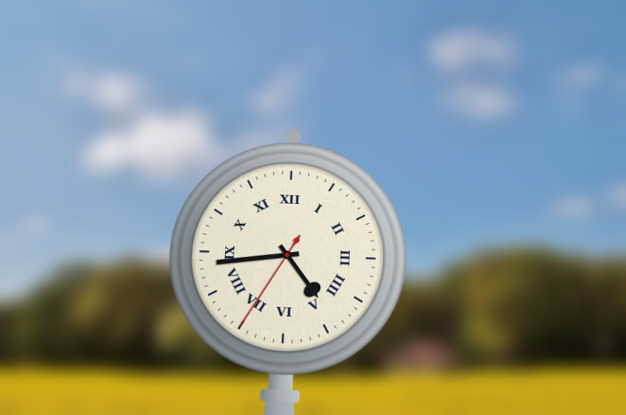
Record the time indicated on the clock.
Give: 4:43:35
